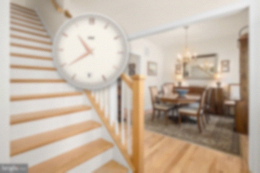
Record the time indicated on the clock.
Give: 10:39
